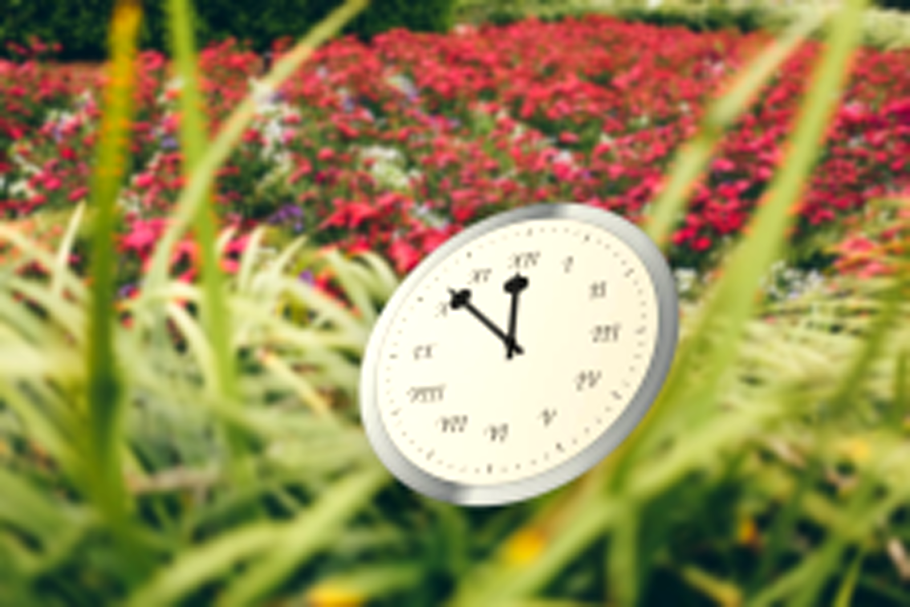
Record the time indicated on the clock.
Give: 11:52
